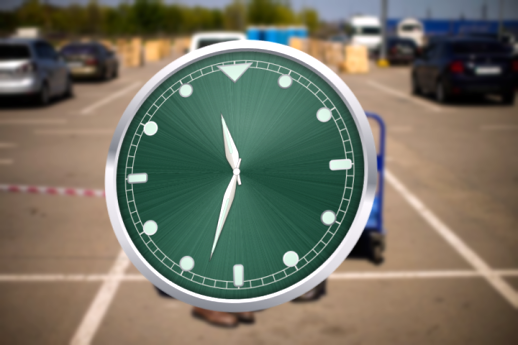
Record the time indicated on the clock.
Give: 11:33
